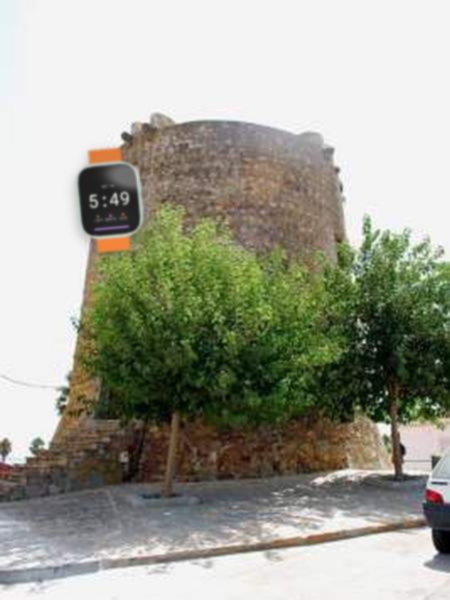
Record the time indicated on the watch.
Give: 5:49
